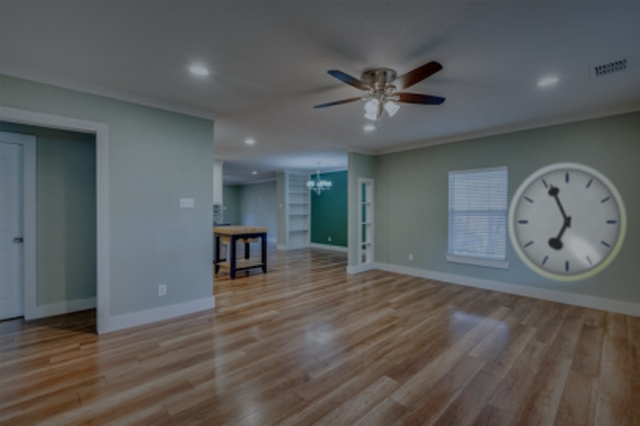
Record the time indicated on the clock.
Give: 6:56
